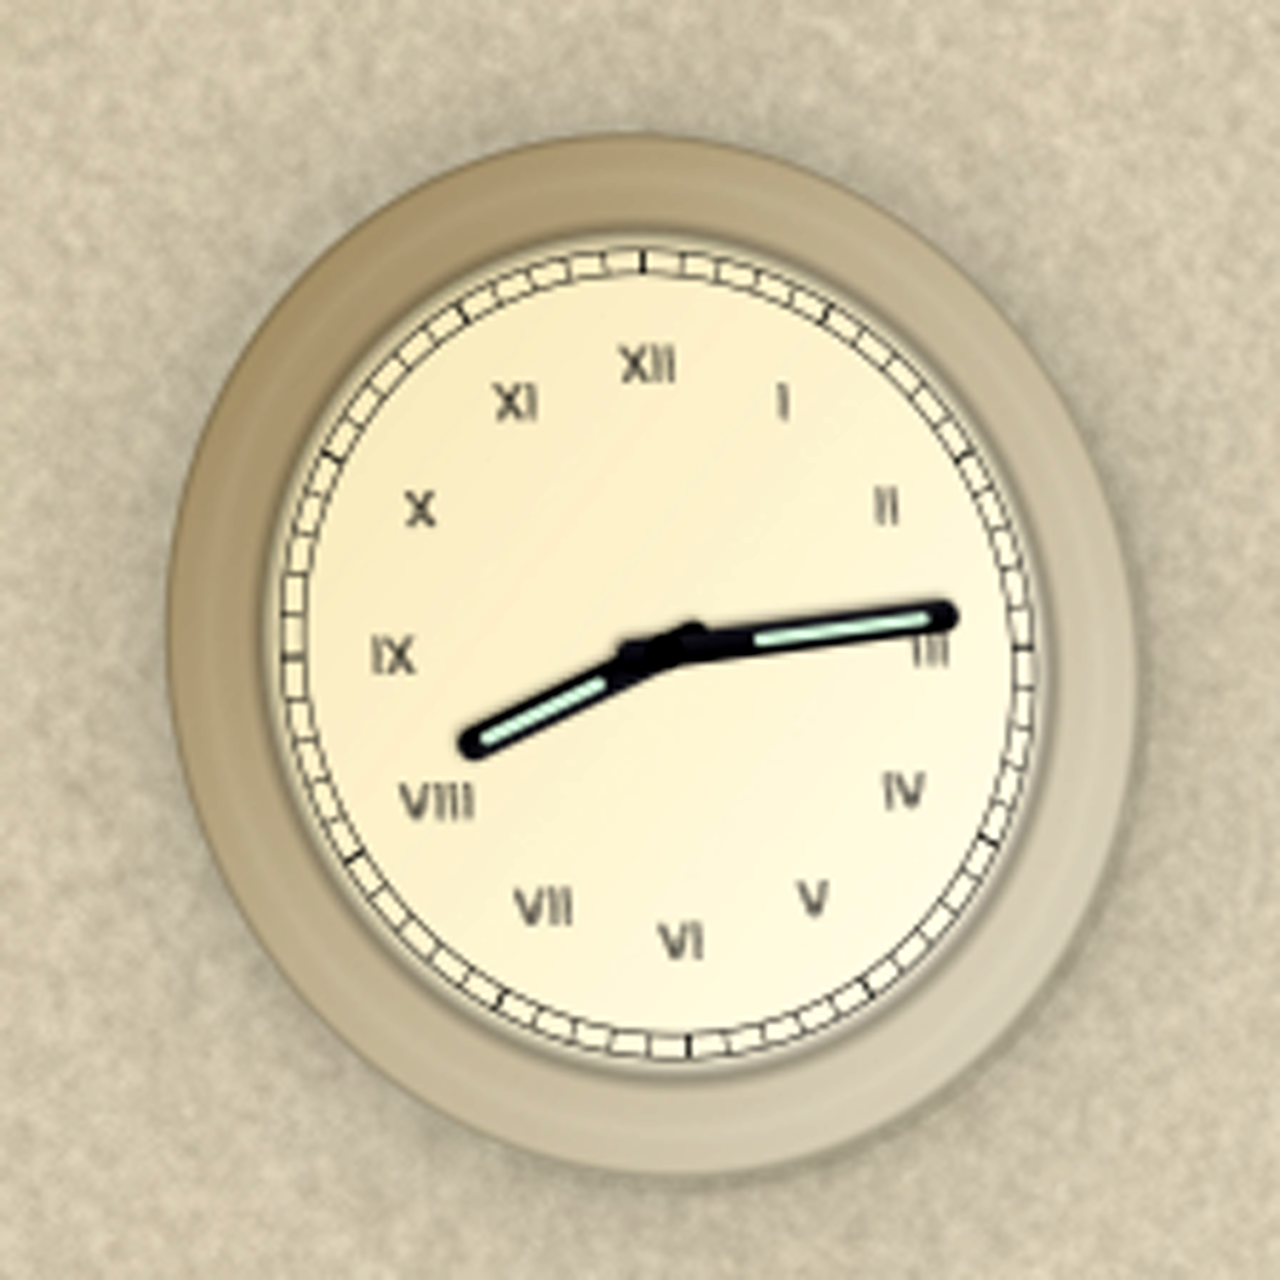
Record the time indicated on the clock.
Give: 8:14
